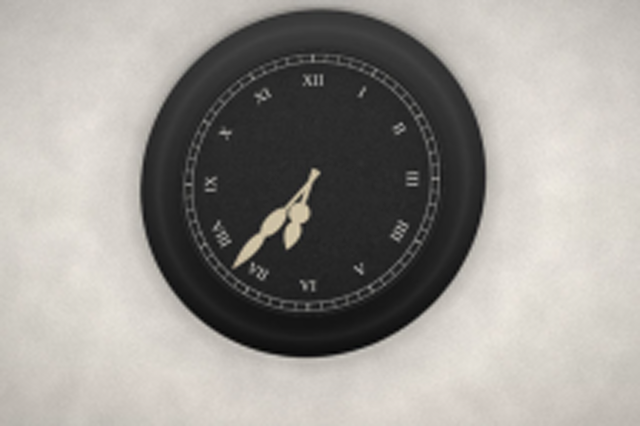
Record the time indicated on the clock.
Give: 6:37
